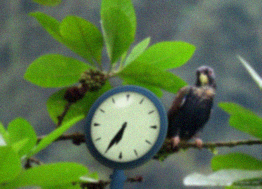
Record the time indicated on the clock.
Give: 6:35
